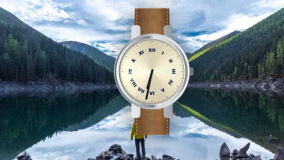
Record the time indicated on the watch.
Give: 6:32
